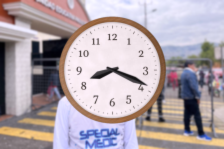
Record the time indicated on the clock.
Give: 8:19
